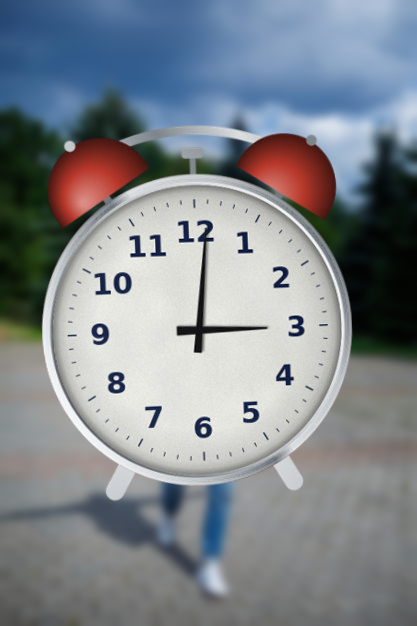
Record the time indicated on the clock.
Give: 3:01
